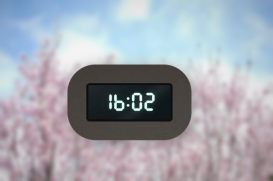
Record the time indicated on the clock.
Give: 16:02
